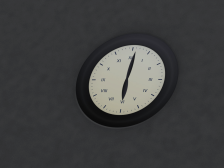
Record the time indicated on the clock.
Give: 6:01
